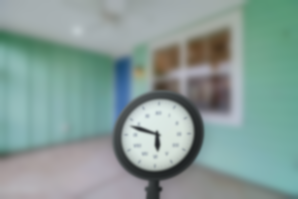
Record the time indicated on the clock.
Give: 5:48
